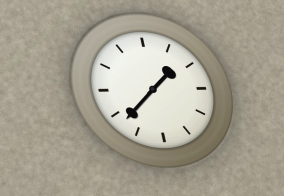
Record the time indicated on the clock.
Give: 1:38
